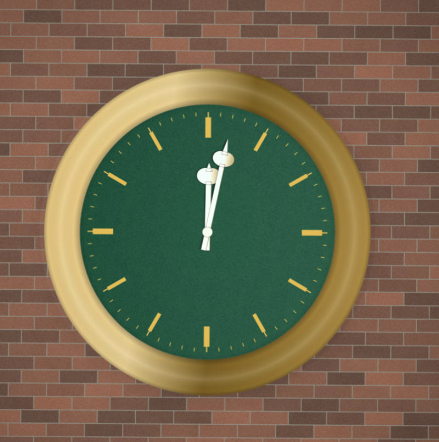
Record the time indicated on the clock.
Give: 12:02
